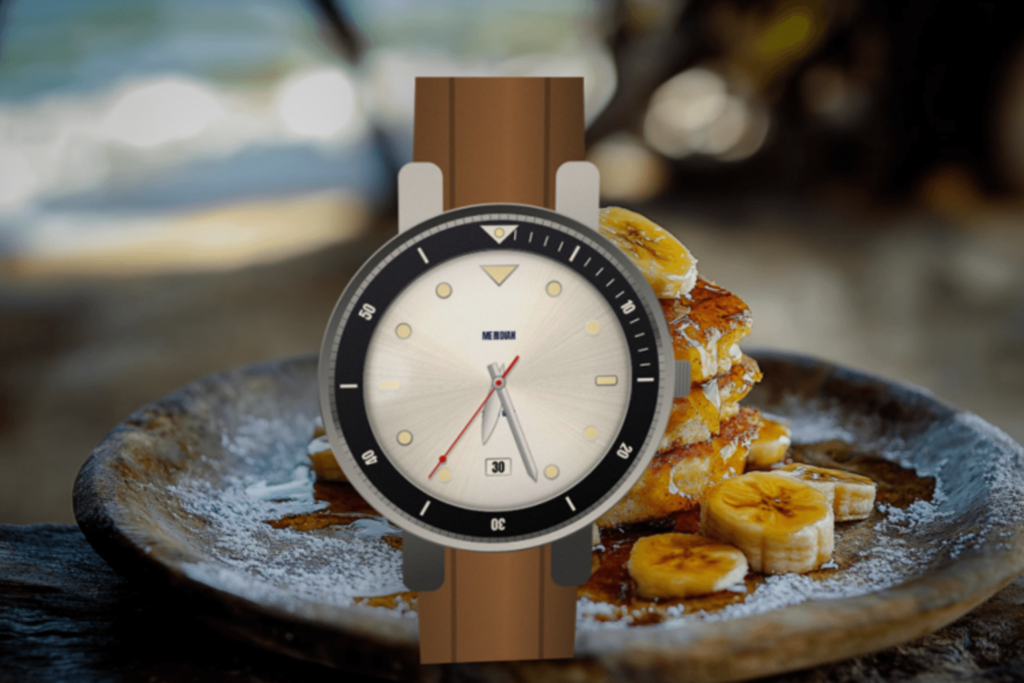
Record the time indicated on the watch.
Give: 6:26:36
